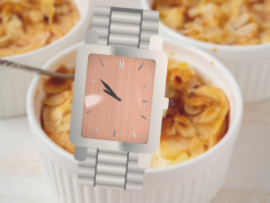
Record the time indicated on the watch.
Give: 9:52
